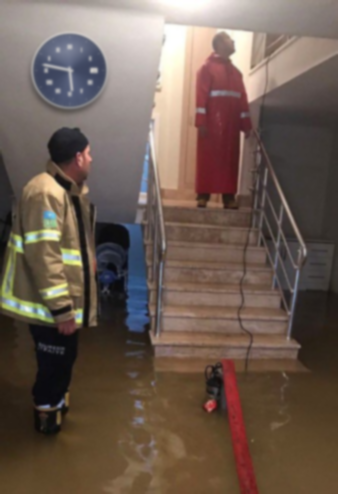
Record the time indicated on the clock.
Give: 5:47
